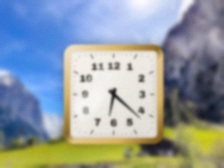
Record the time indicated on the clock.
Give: 6:22
